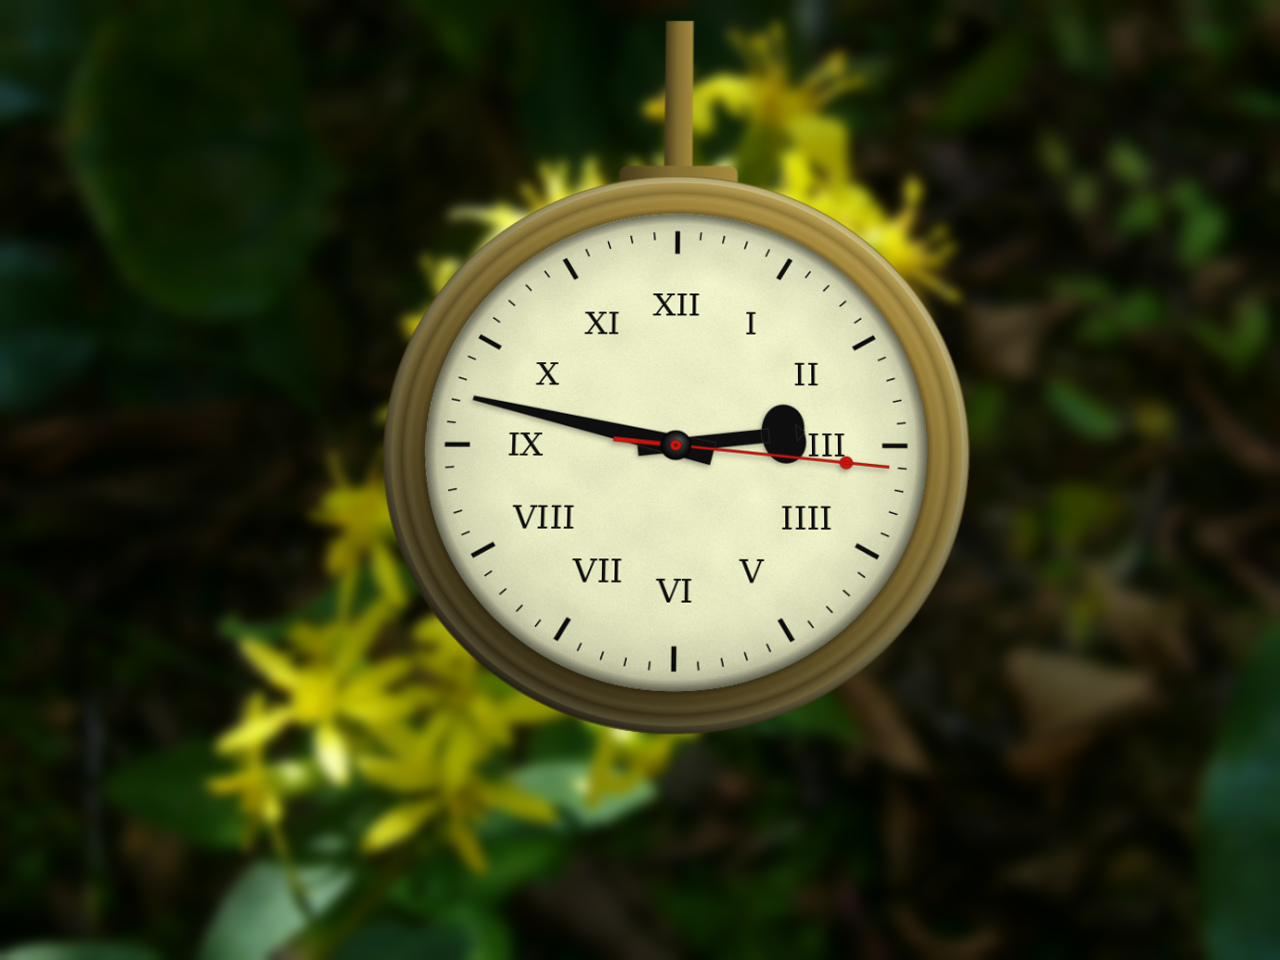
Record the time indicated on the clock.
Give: 2:47:16
